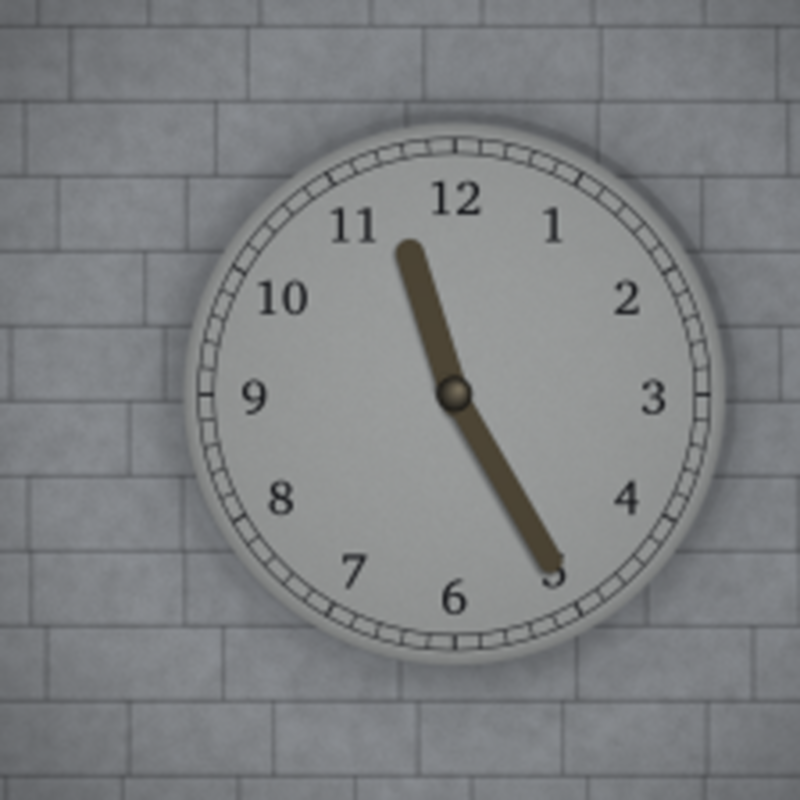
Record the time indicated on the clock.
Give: 11:25
